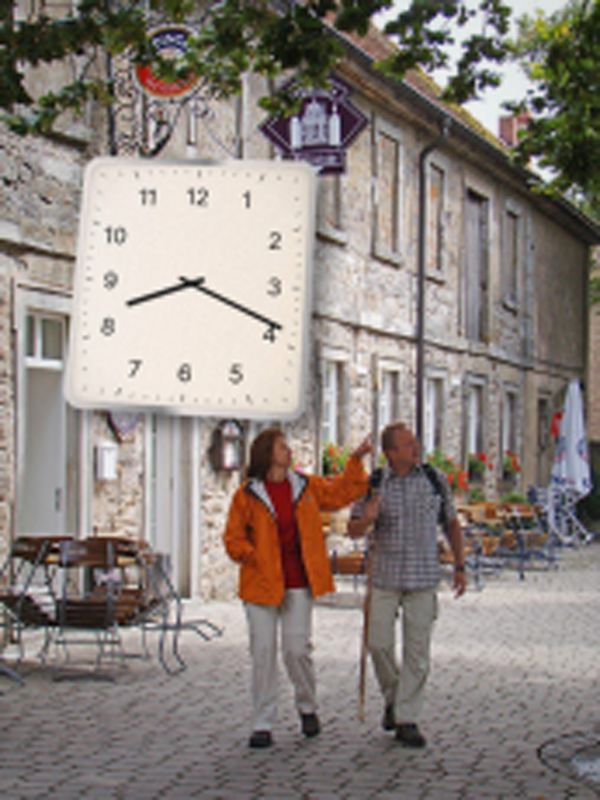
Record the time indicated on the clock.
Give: 8:19
